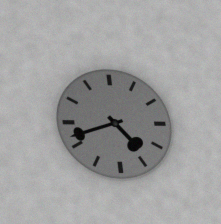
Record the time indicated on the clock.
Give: 4:42
